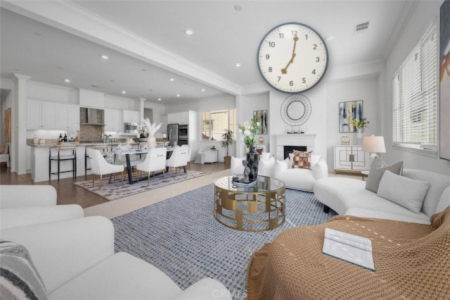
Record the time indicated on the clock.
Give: 7:01
